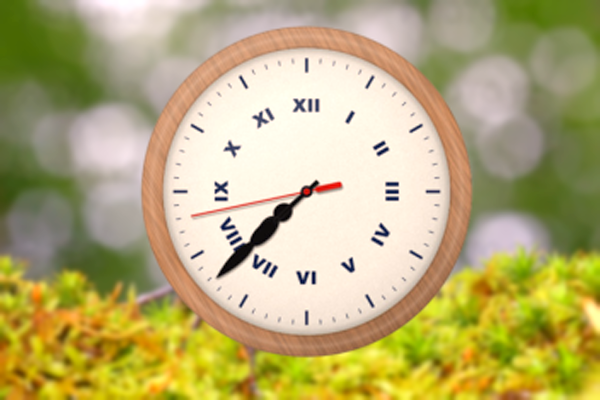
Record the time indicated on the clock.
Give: 7:37:43
